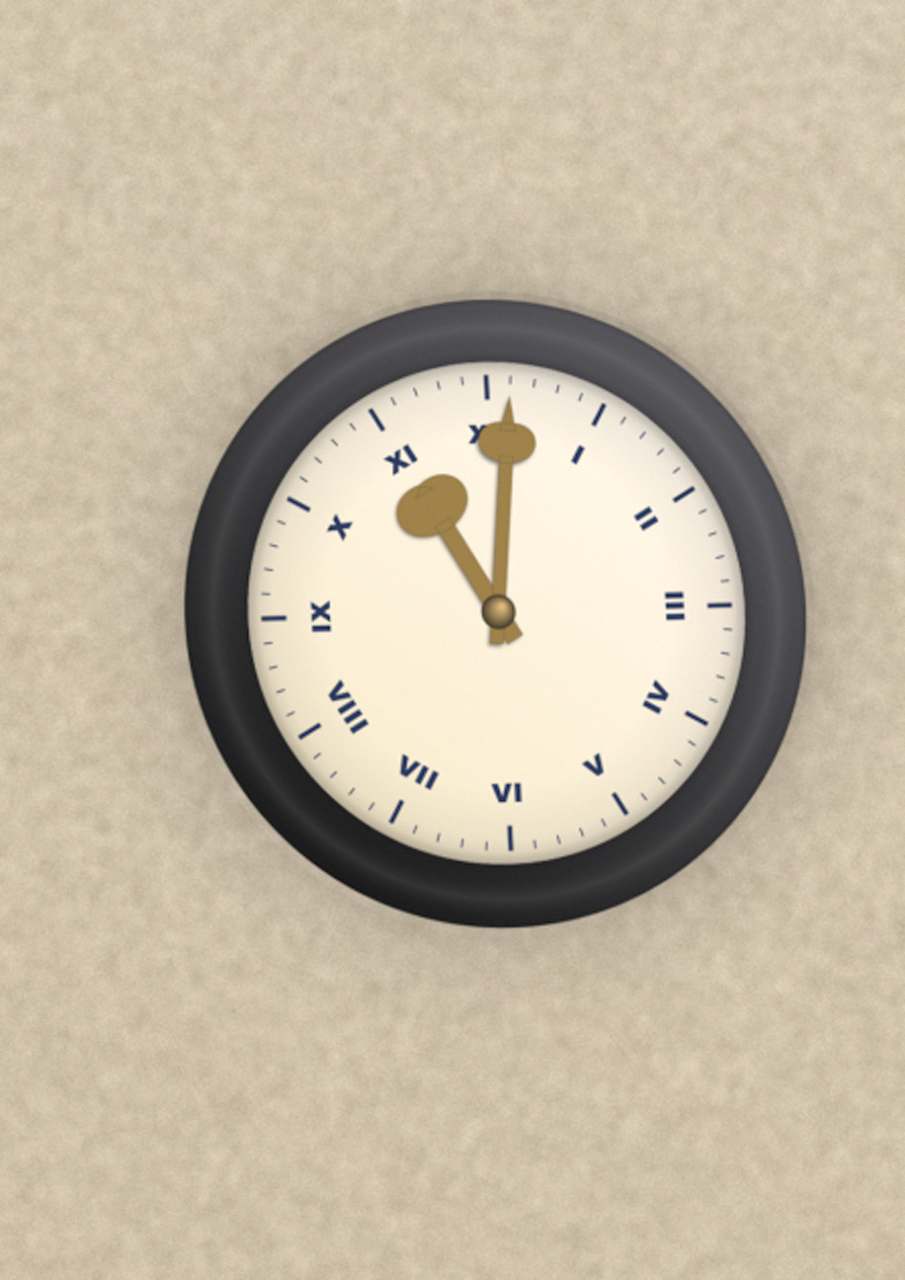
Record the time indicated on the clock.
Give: 11:01
